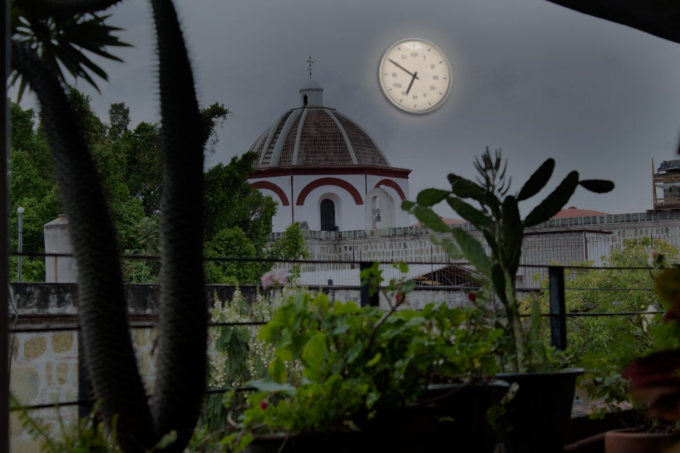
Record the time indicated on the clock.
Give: 6:50
